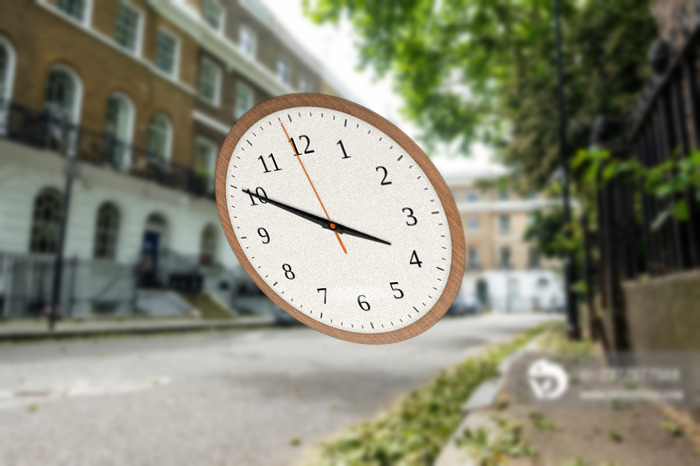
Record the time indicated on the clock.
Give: 3:49:59
